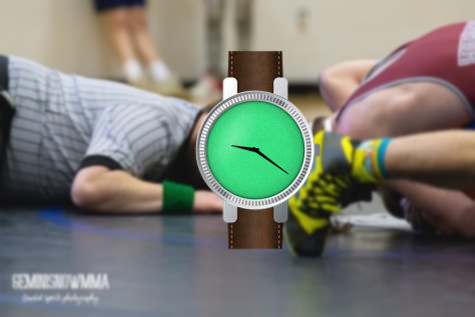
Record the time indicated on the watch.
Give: 9:21
